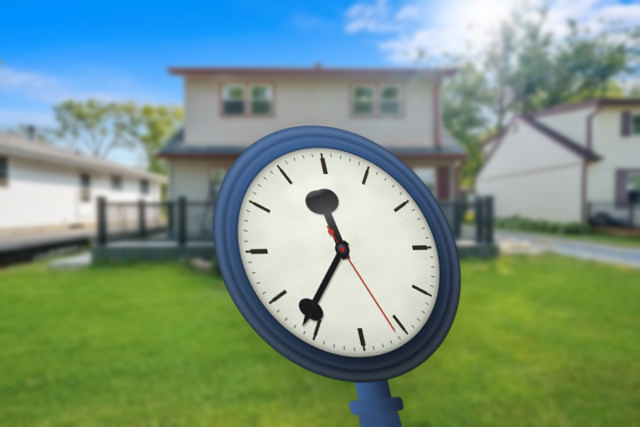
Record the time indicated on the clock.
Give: 11:36:26
